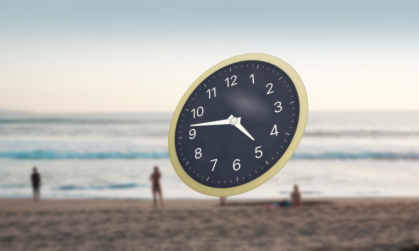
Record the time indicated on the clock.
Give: 4:47
